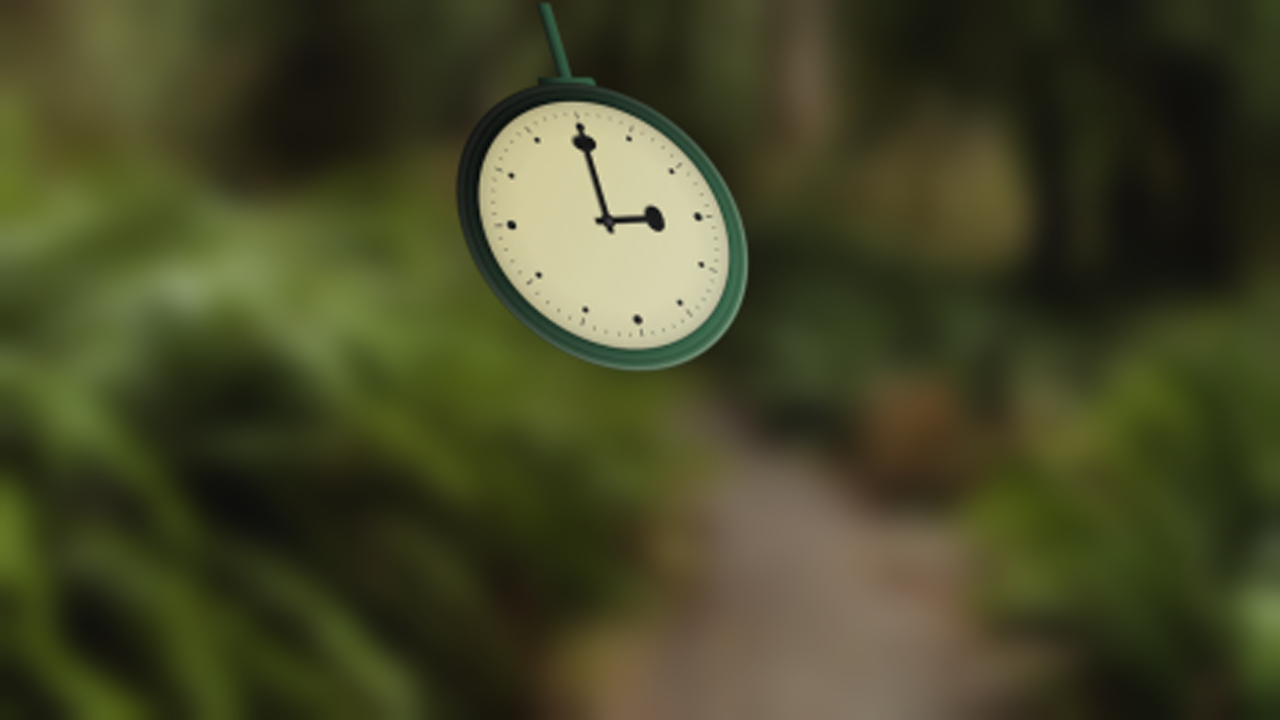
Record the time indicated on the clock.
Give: 3:00
